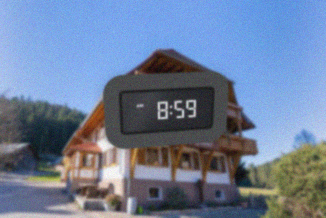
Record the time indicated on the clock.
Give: 8:59
